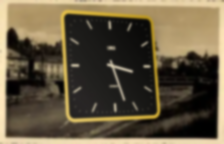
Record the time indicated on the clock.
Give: 3:27
